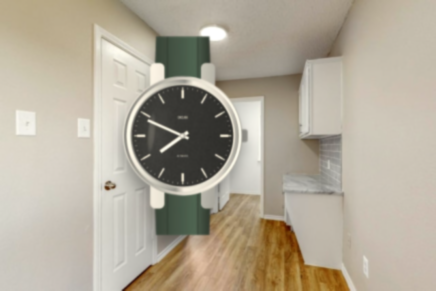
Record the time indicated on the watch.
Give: 7:49
